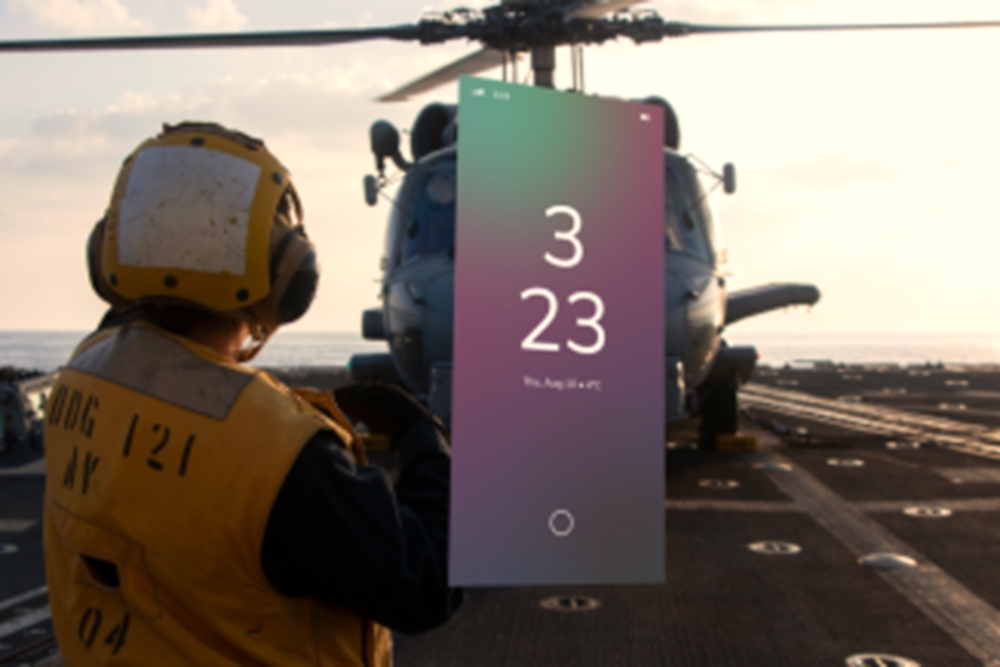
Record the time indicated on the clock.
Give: 3:23
